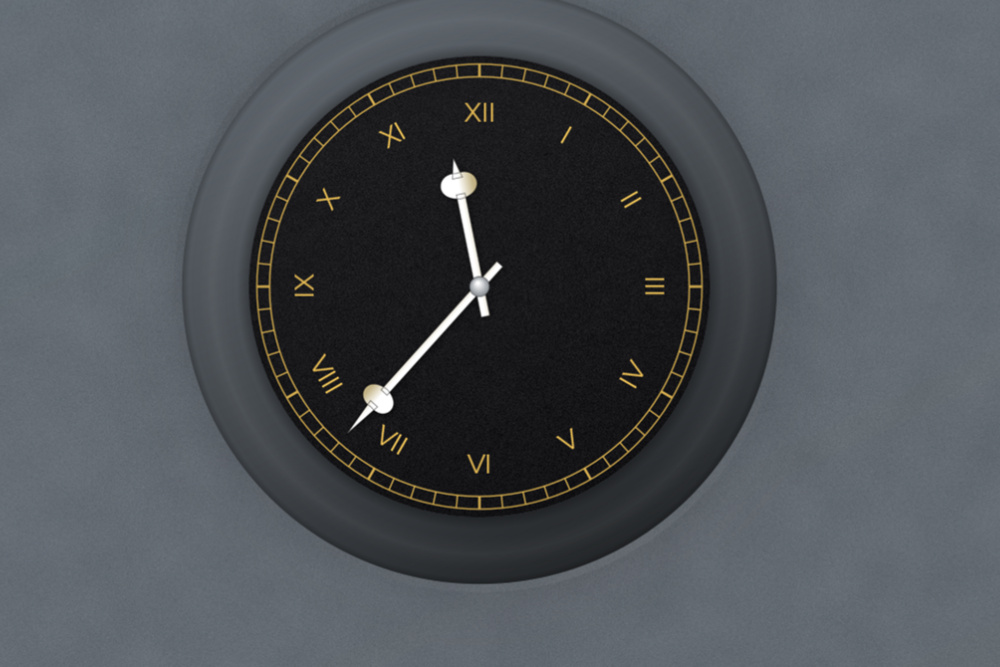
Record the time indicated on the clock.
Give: 11:37
